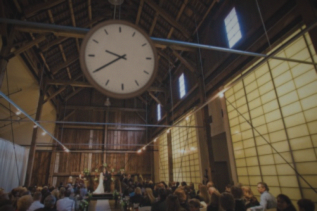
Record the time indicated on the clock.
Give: 9:40
